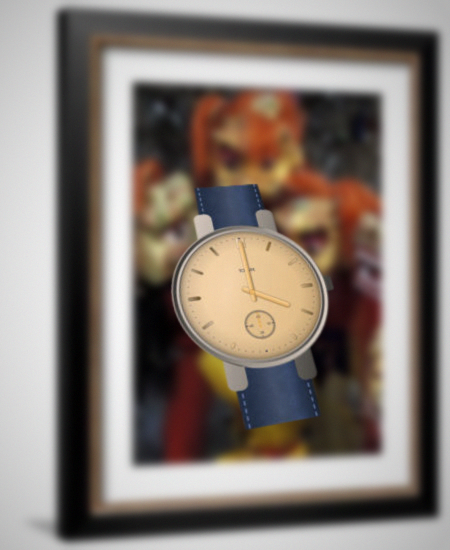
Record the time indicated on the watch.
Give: 4:00
